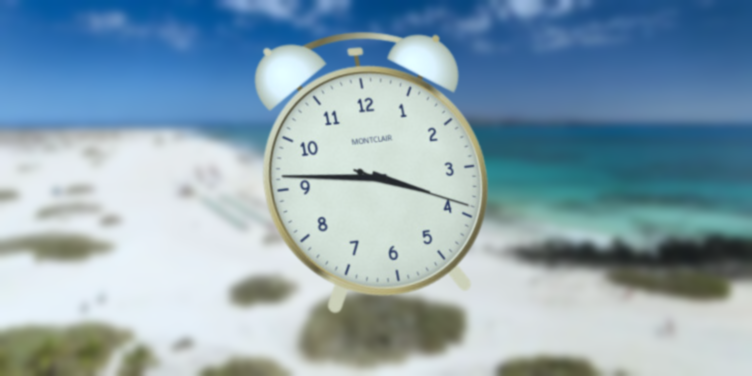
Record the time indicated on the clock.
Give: 3:46:19
